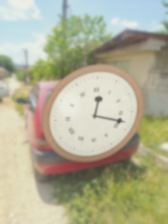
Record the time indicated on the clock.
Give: 12:18
